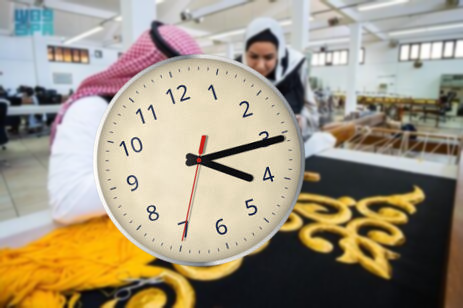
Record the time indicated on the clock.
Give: 4:15:35
